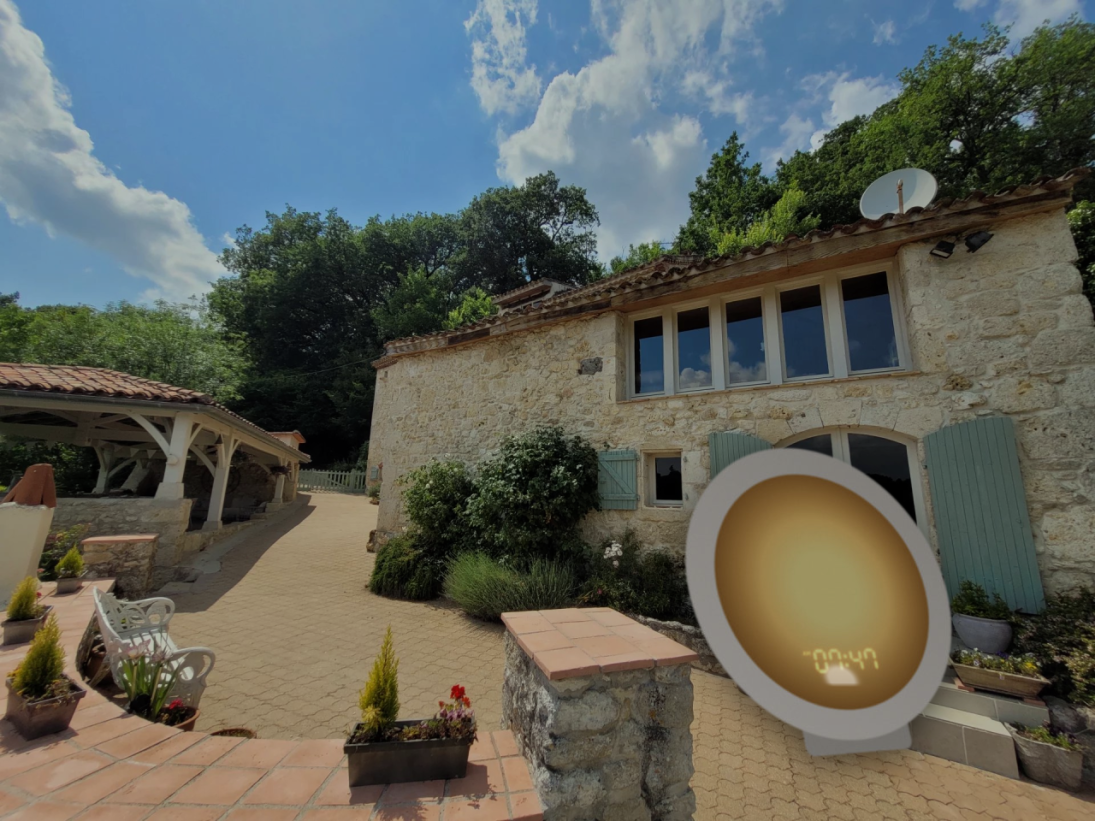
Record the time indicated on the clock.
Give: 7:47
